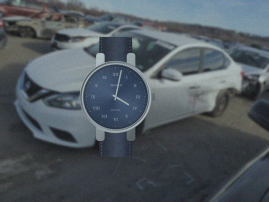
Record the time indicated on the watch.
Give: 4:02
